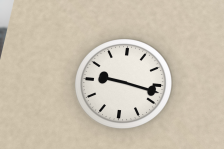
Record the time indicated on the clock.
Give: 9:17
